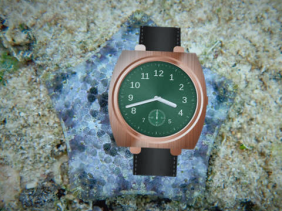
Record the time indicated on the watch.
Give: 3:42
